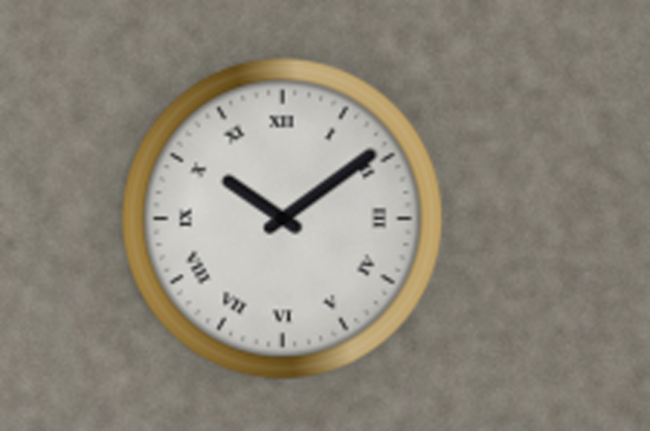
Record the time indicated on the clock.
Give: 10:09
